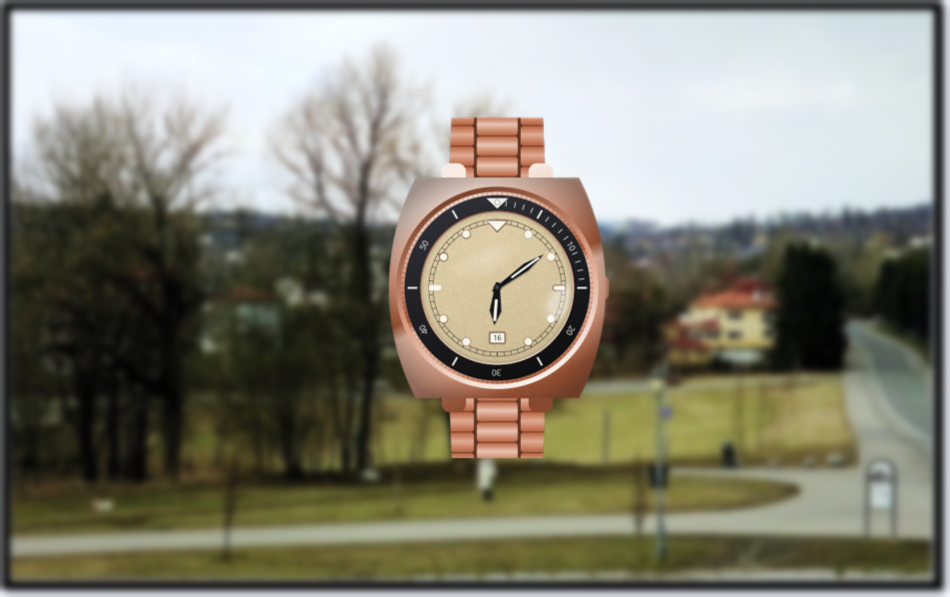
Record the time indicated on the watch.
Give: 6:09
